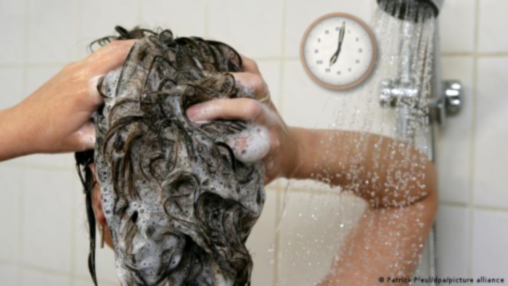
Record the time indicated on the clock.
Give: 7:02
